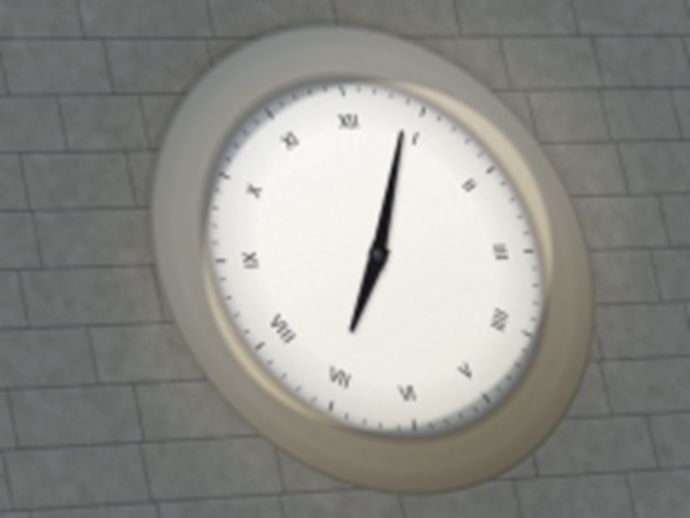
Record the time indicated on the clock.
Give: 7:04
